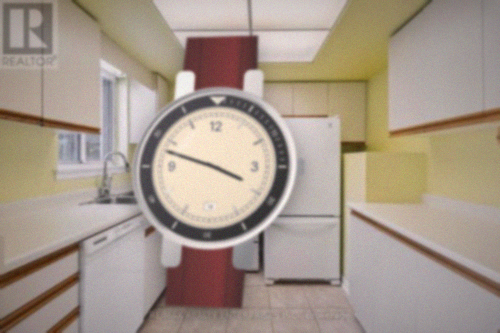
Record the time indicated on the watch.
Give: 3:48
